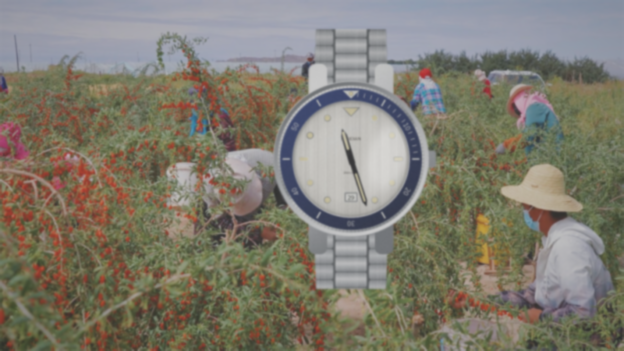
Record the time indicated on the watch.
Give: 11:27
